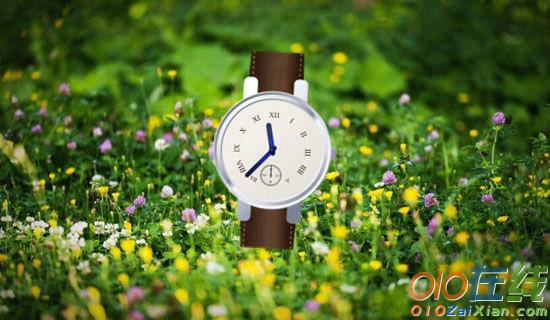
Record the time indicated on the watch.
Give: 11:37
